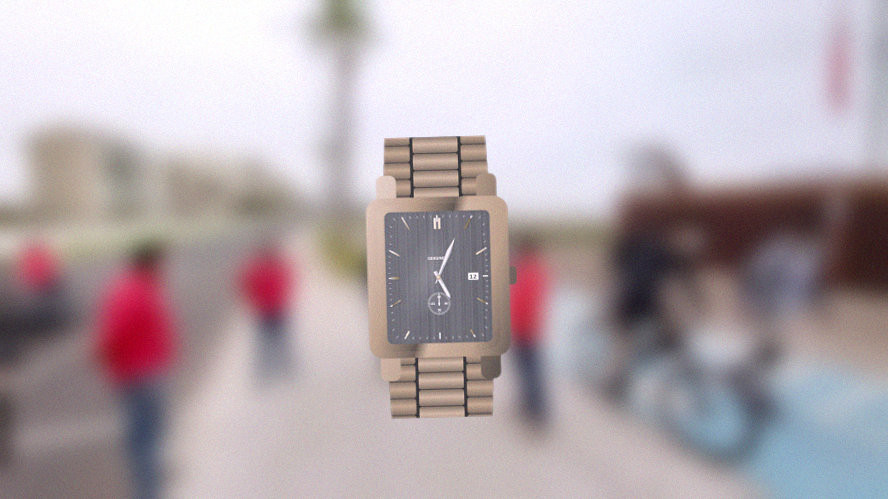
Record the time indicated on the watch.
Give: 5:04
